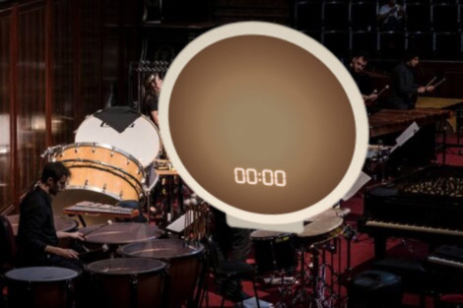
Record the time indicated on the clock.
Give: 0:00
